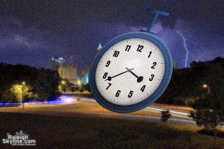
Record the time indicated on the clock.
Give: 3:38
